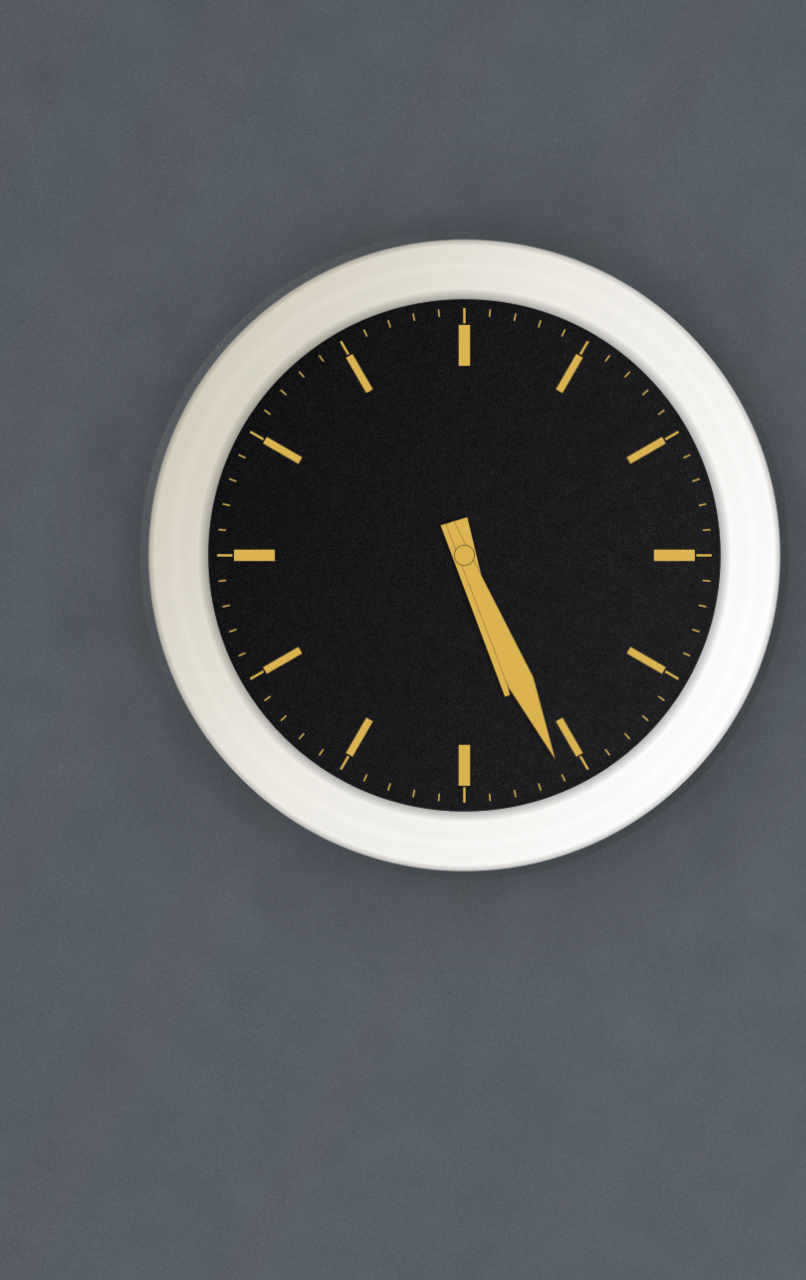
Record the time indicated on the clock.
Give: 5:26
